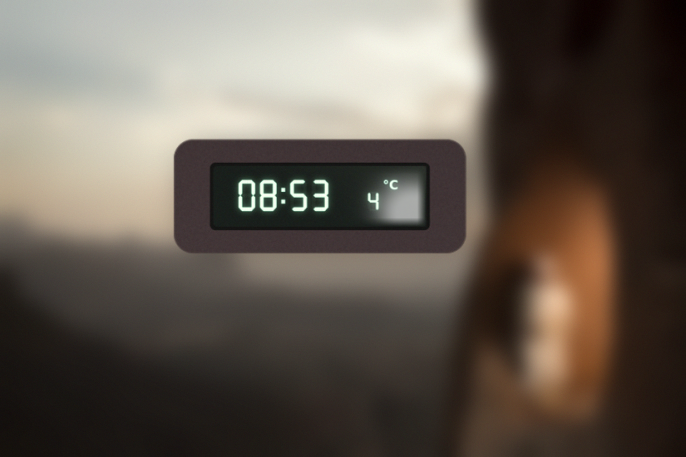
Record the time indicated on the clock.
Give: 8:53
